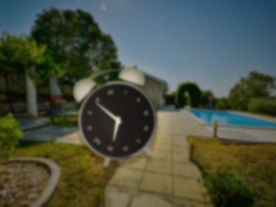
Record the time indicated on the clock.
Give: 6:54
